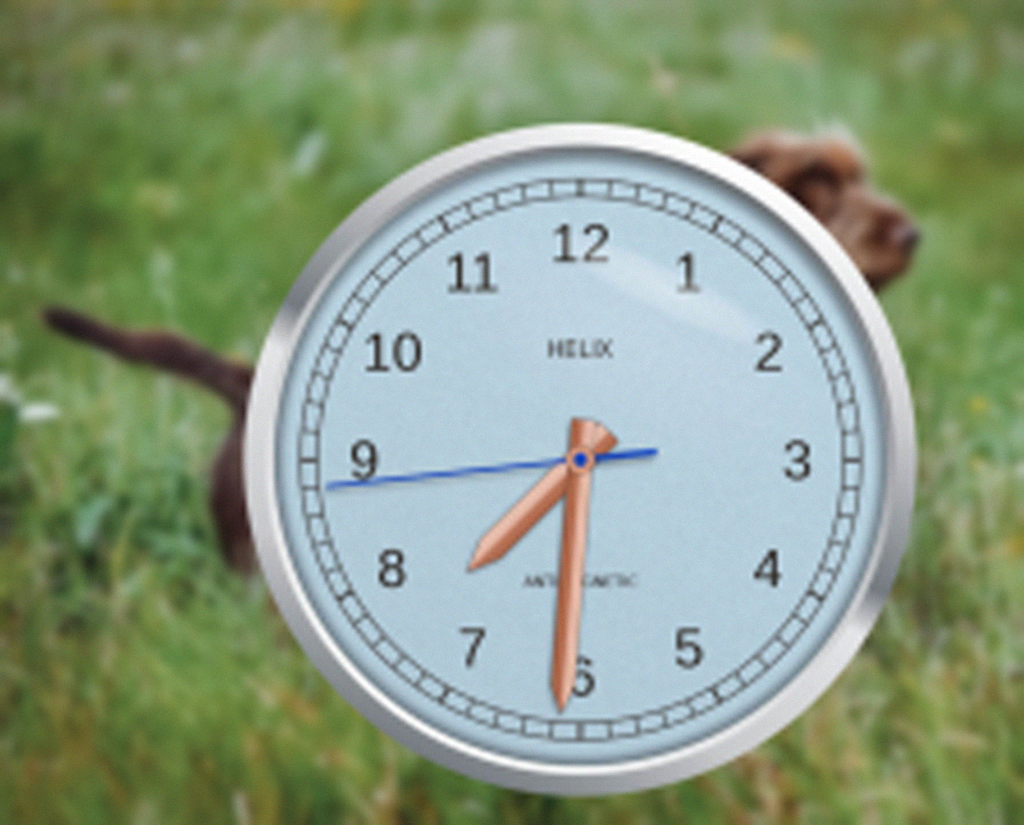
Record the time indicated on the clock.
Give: 7:30:44
